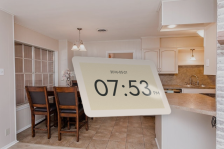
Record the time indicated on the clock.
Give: 7:53
